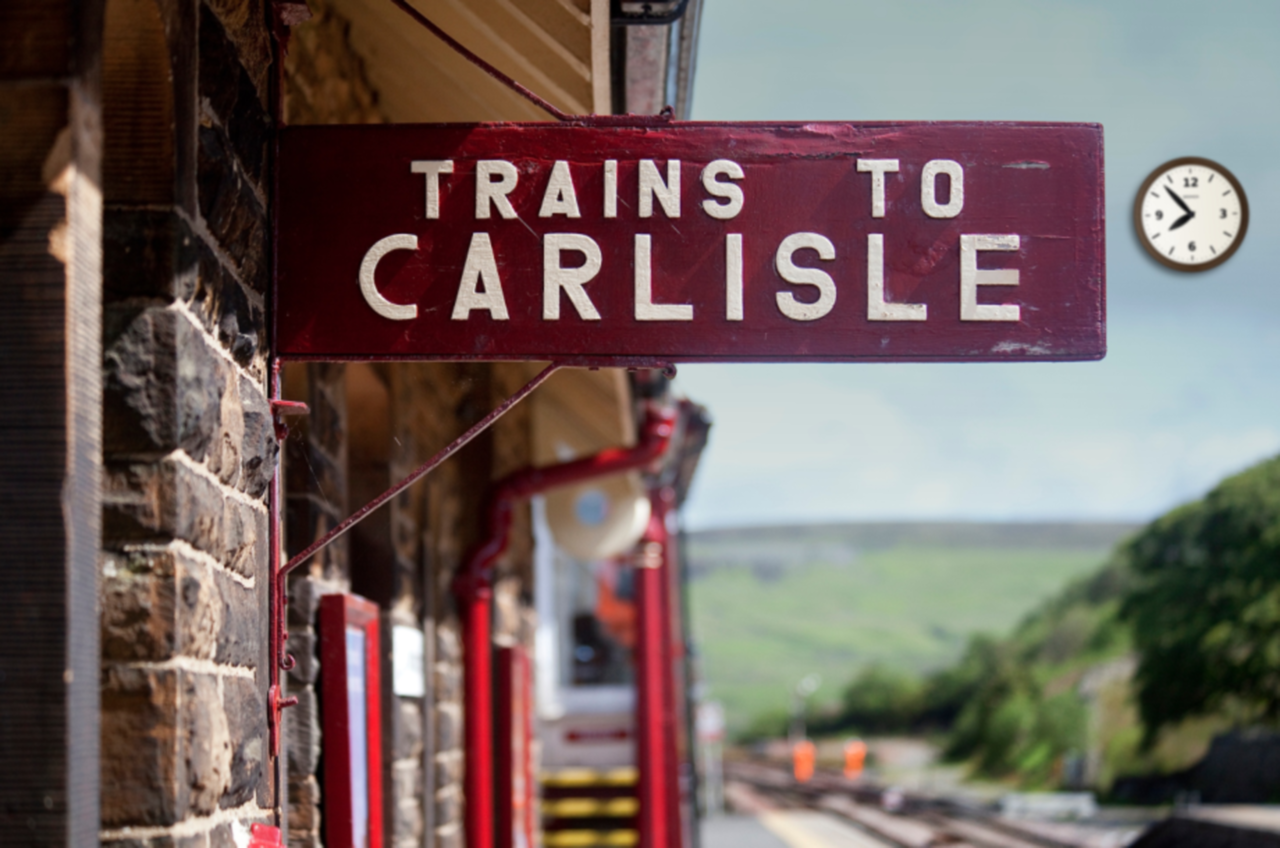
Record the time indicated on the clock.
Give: 7:53
